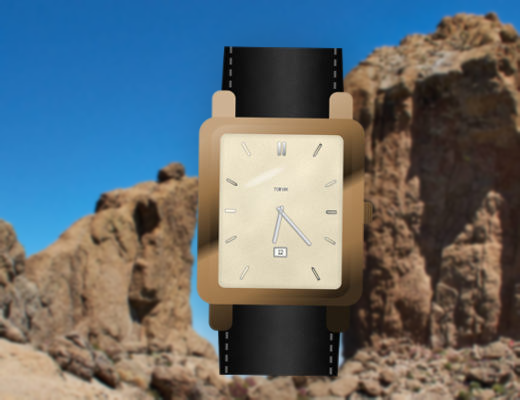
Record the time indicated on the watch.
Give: 6:23
